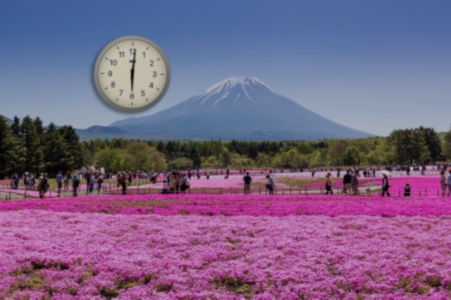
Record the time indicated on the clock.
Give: 6:01
